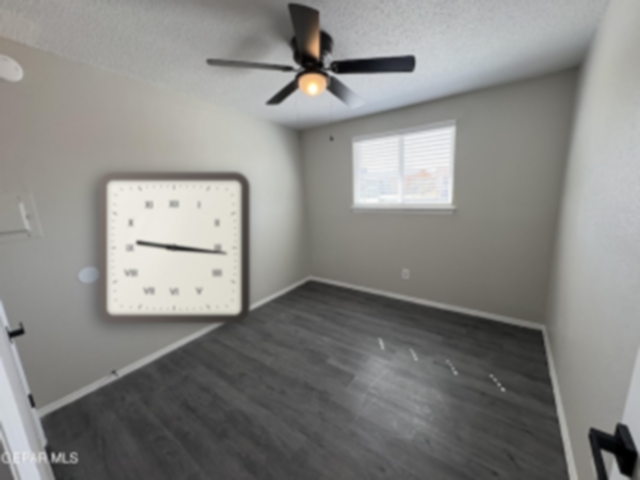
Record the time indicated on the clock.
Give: 9:16
